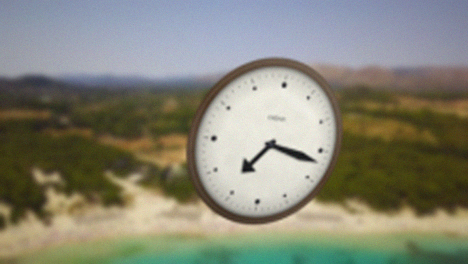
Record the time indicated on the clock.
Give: 7:17
